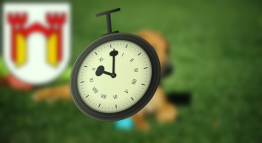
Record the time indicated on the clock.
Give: 10:01
